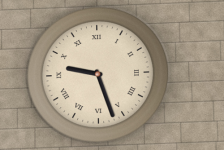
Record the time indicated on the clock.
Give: 9:27
